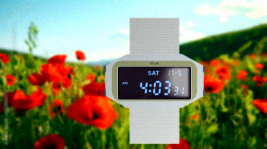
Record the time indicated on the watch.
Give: 4:03:31
